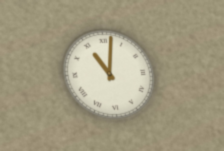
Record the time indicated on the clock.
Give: 11:02
